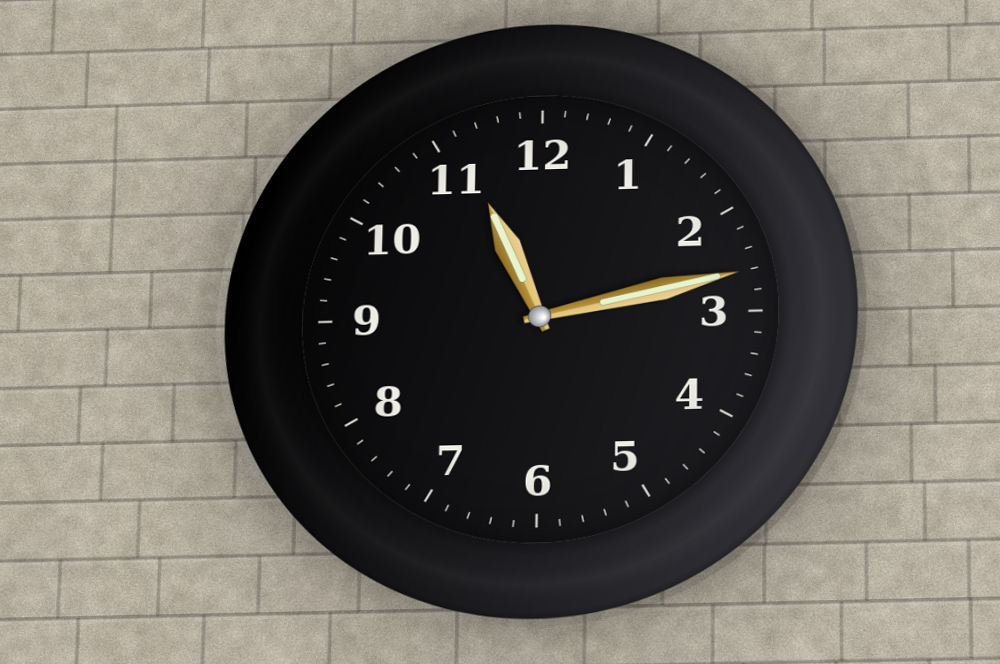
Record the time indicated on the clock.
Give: 11:13
